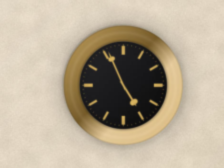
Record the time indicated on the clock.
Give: 4:56
